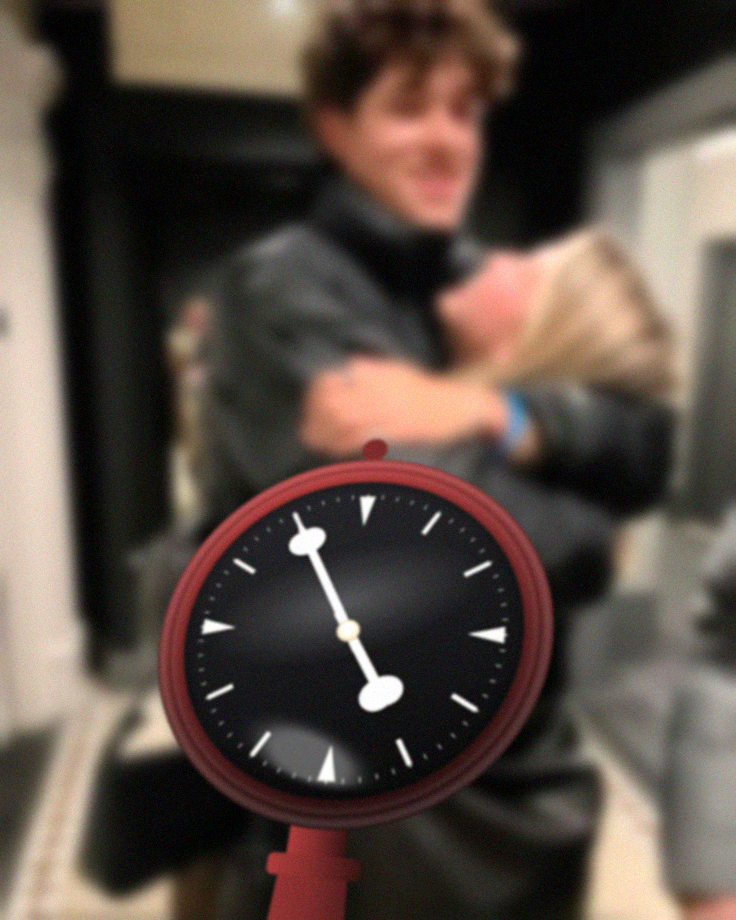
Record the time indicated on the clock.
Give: 4:55
